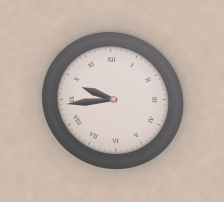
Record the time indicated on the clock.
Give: 9:44
